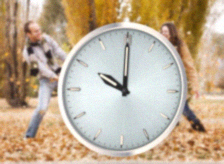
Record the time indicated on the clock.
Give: 10:00
